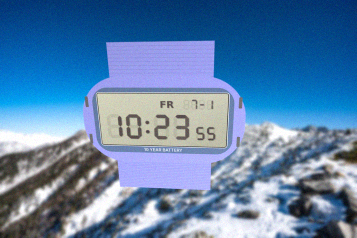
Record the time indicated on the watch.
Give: 10:23:55
